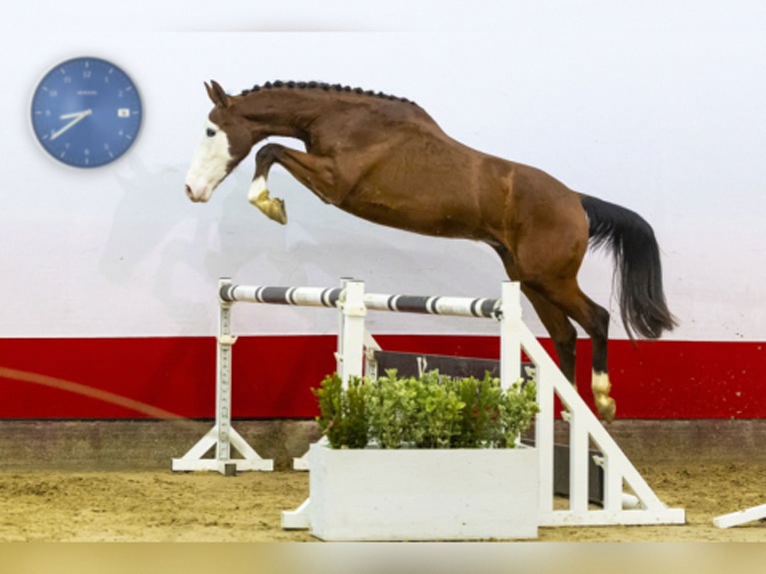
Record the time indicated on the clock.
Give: 8:39
